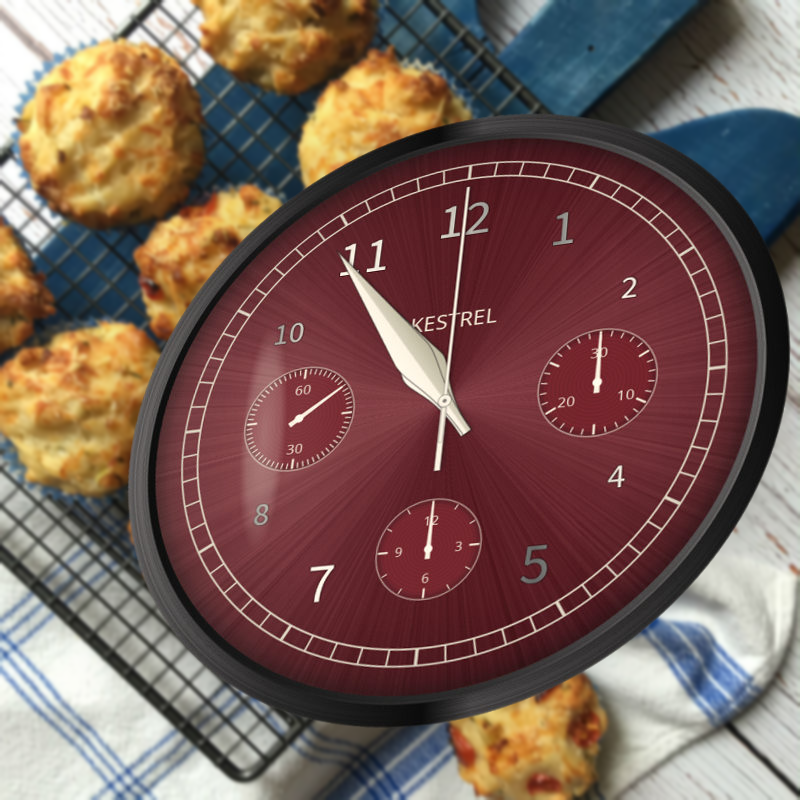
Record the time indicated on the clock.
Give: 10:54:09
